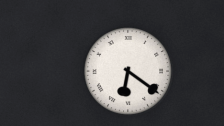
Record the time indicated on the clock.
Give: 6:21
